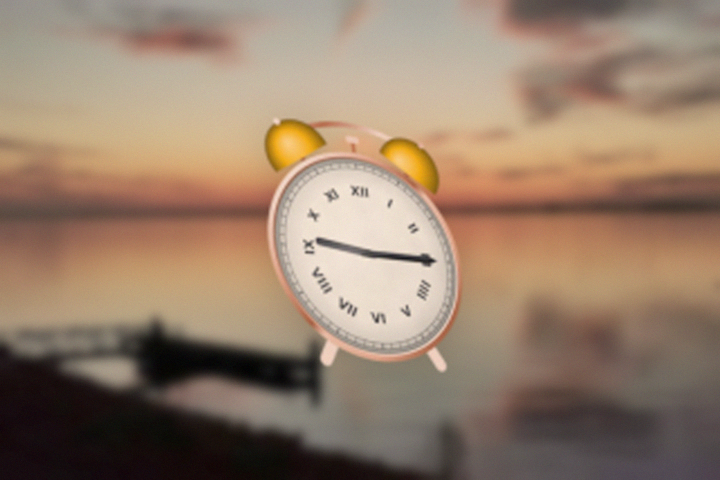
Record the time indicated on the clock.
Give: 9:15
